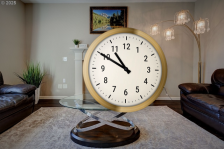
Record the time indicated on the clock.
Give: 10:50
